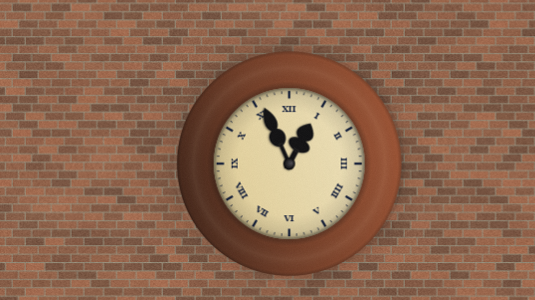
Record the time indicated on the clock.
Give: 12:56
